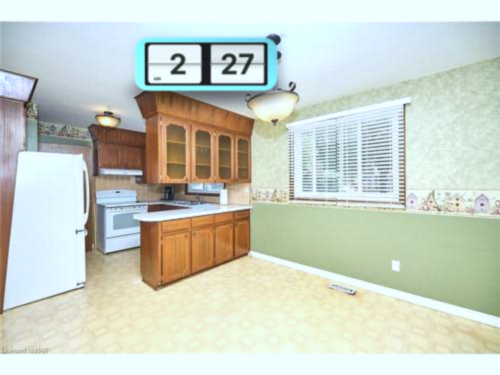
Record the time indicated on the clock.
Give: 2:27
